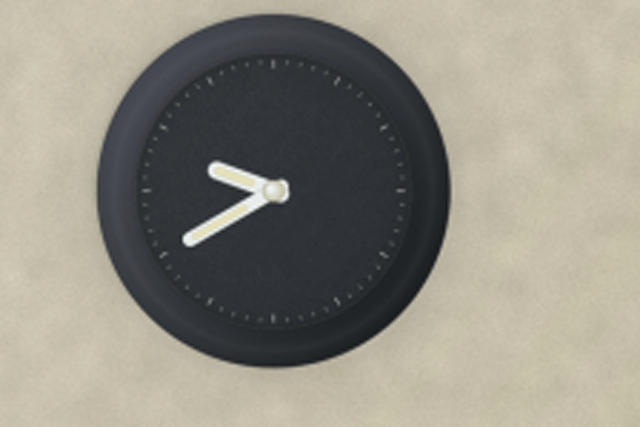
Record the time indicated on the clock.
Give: 9:40
